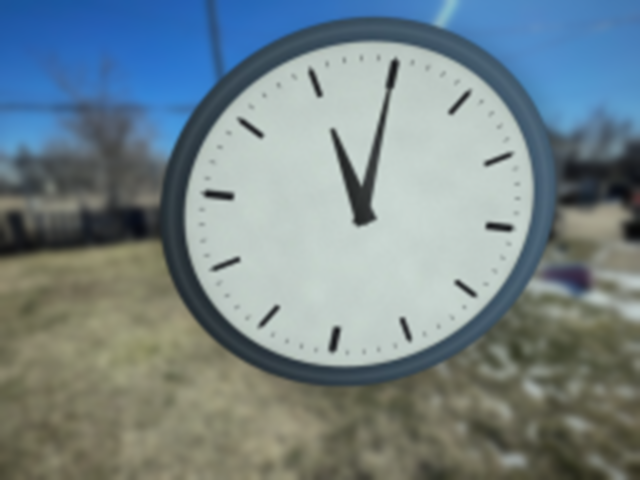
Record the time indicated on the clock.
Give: 11:00
